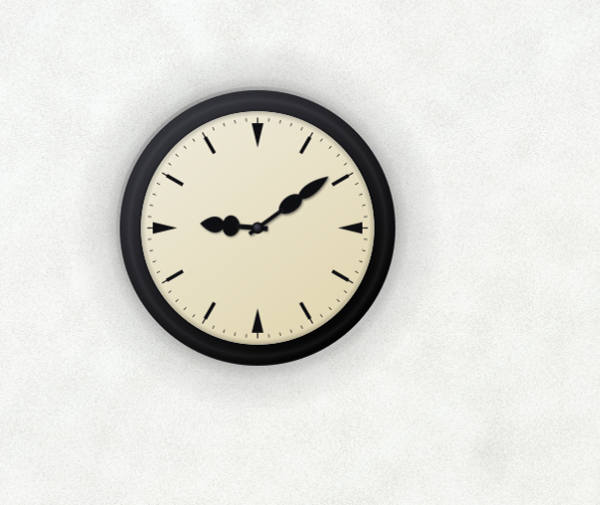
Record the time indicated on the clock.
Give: 9:09
